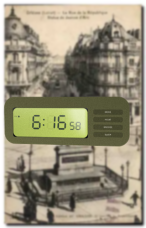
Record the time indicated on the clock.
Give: 6:16:58
